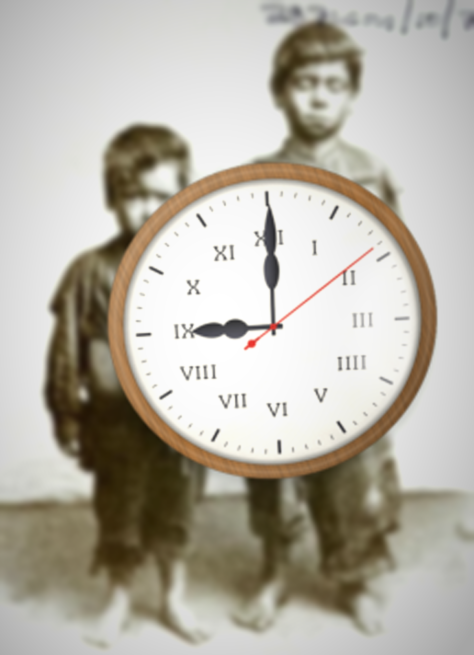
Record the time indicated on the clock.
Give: 9:00:09
